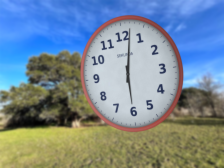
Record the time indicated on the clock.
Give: 6:02
